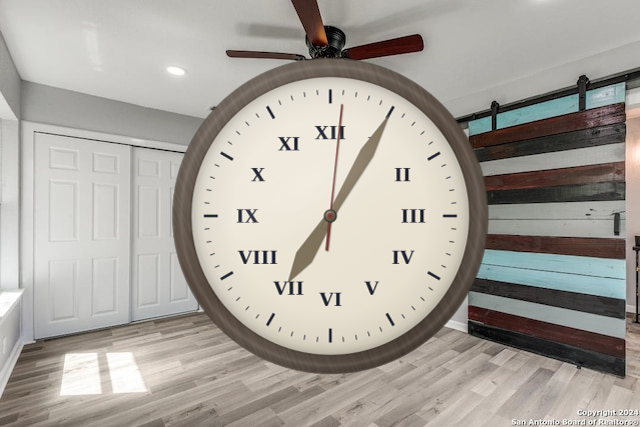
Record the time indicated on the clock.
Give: 7:05:01
